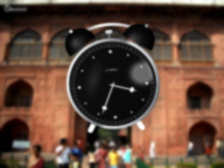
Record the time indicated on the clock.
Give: 3:34
